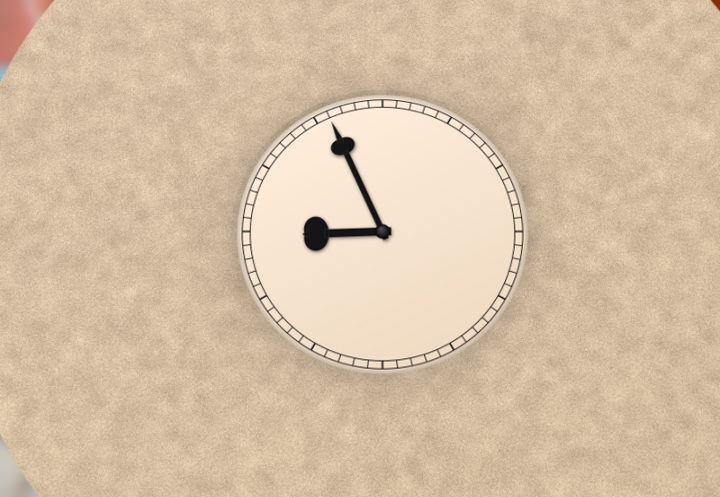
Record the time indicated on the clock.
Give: 8:56
